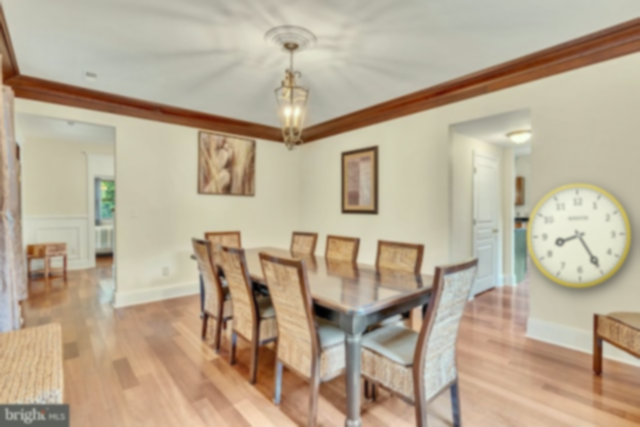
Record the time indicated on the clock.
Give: 8:25
